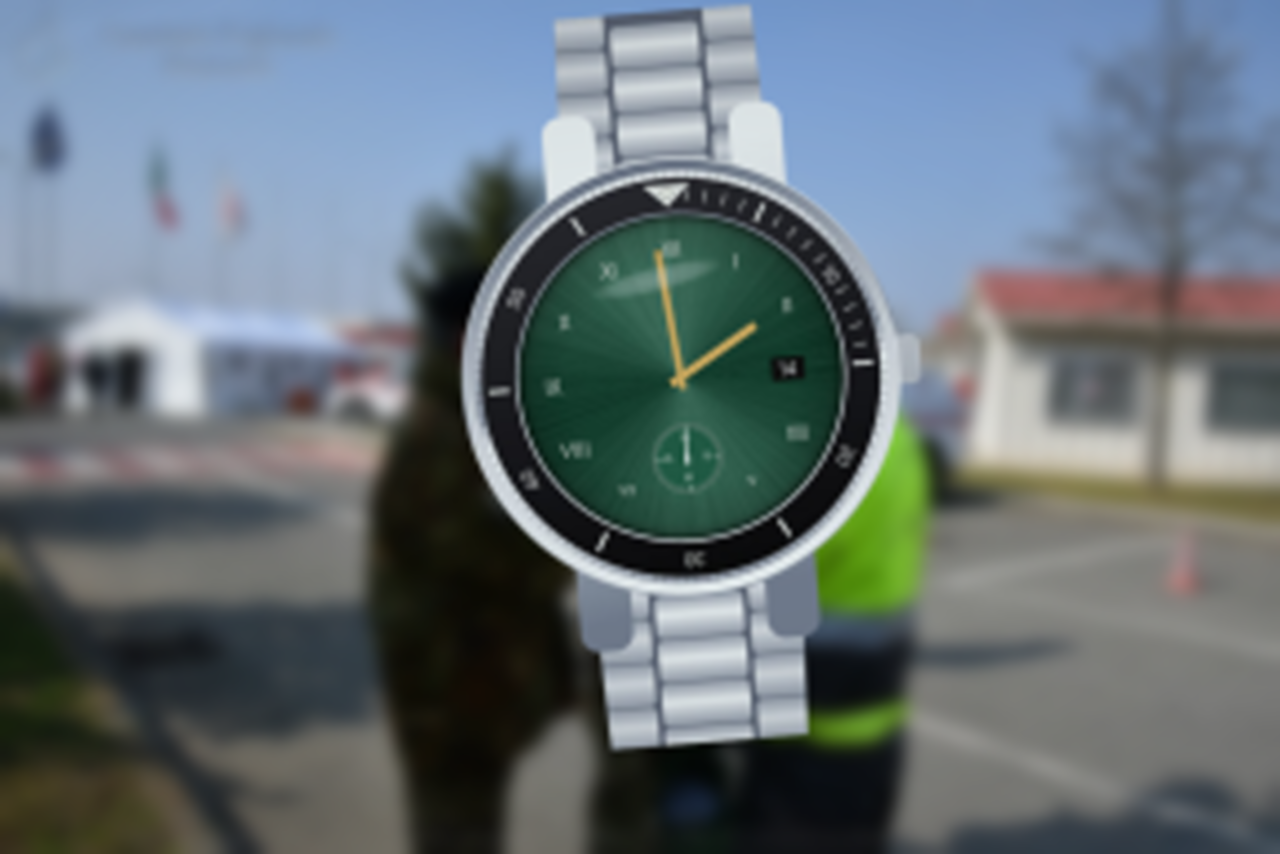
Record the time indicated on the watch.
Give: 1:59
